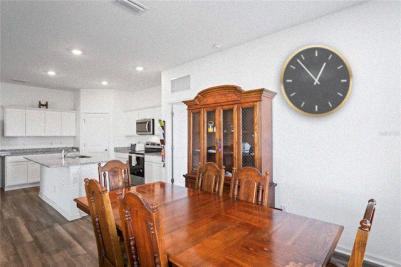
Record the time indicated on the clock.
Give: 12:53
